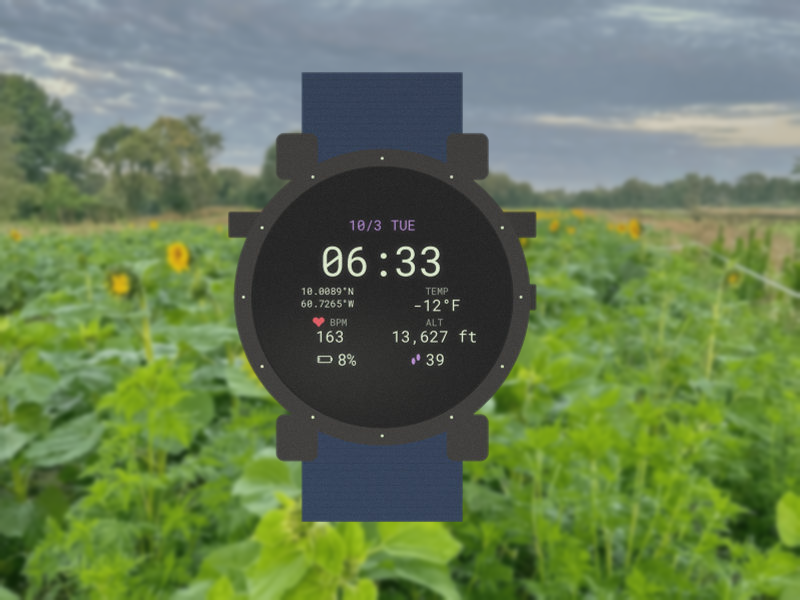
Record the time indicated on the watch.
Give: 6:33
